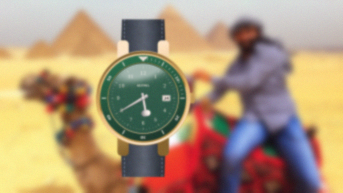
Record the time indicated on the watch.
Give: 5:40
